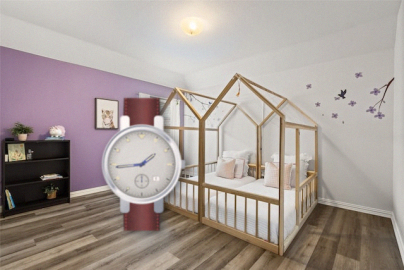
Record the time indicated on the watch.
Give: 1:44
